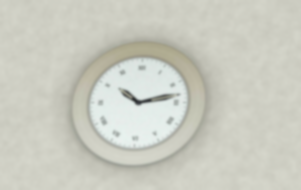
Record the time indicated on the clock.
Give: 10:13
